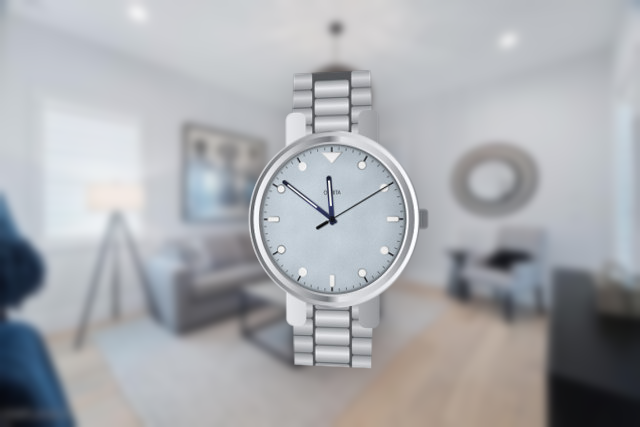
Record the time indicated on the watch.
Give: 11:51:10
